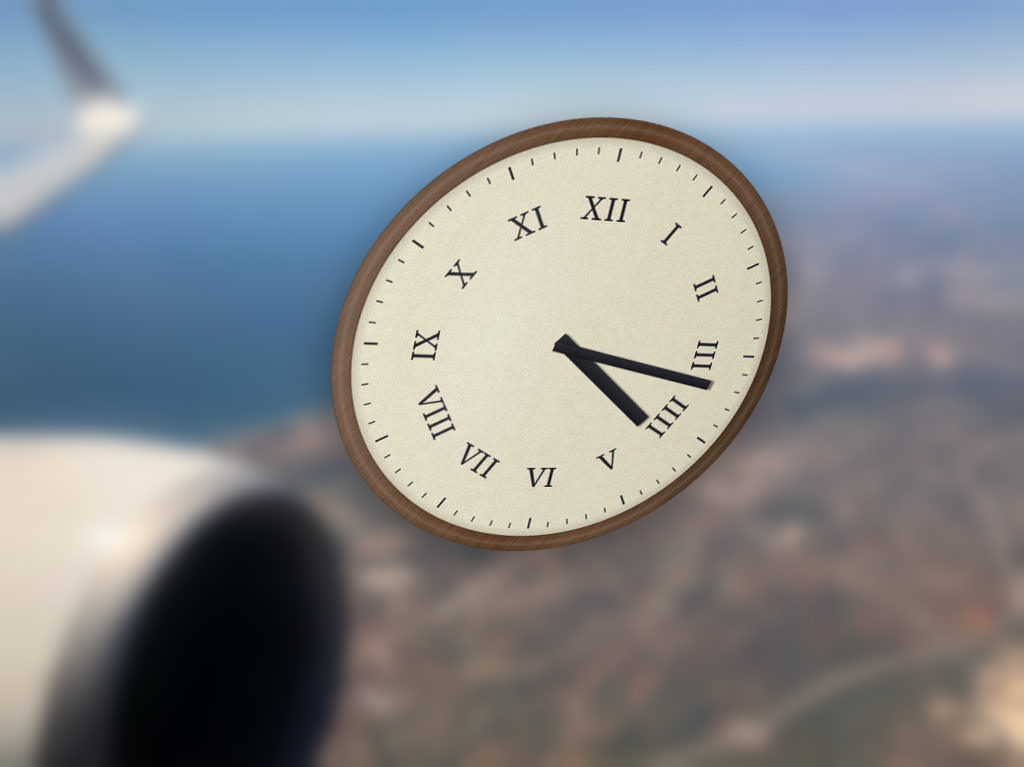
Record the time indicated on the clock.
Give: 4:17
